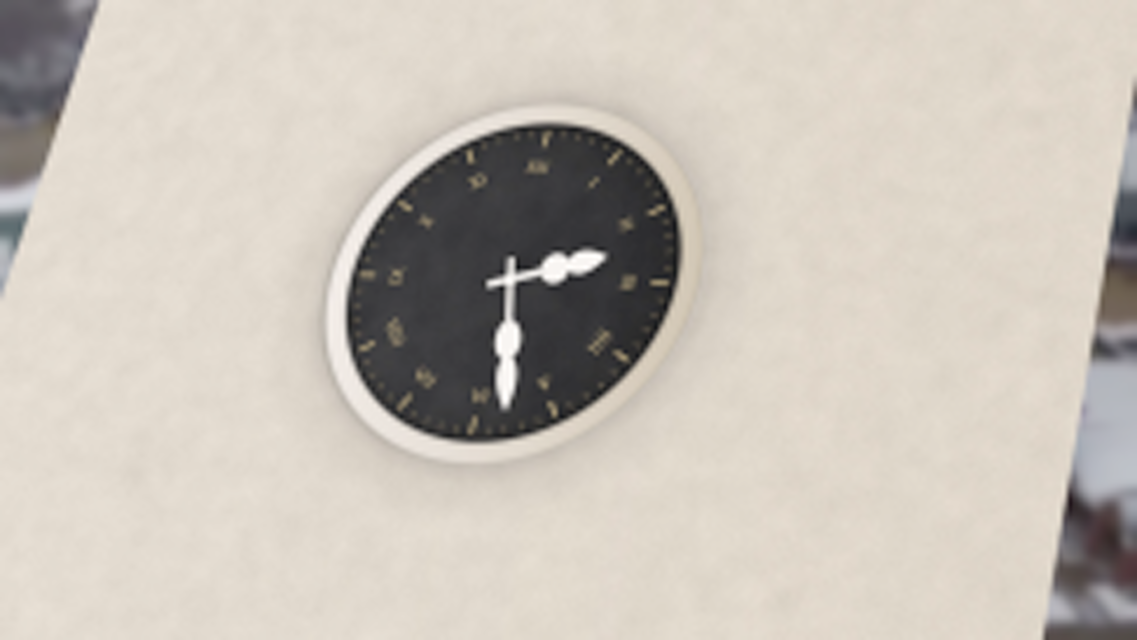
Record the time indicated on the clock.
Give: 2:28
